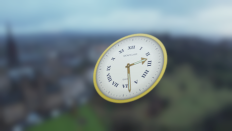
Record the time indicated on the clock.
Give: 2:28
